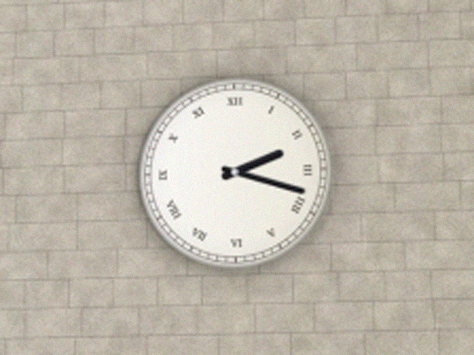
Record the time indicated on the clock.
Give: 2:18
